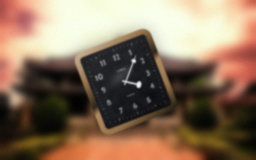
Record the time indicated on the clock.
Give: 4:07
